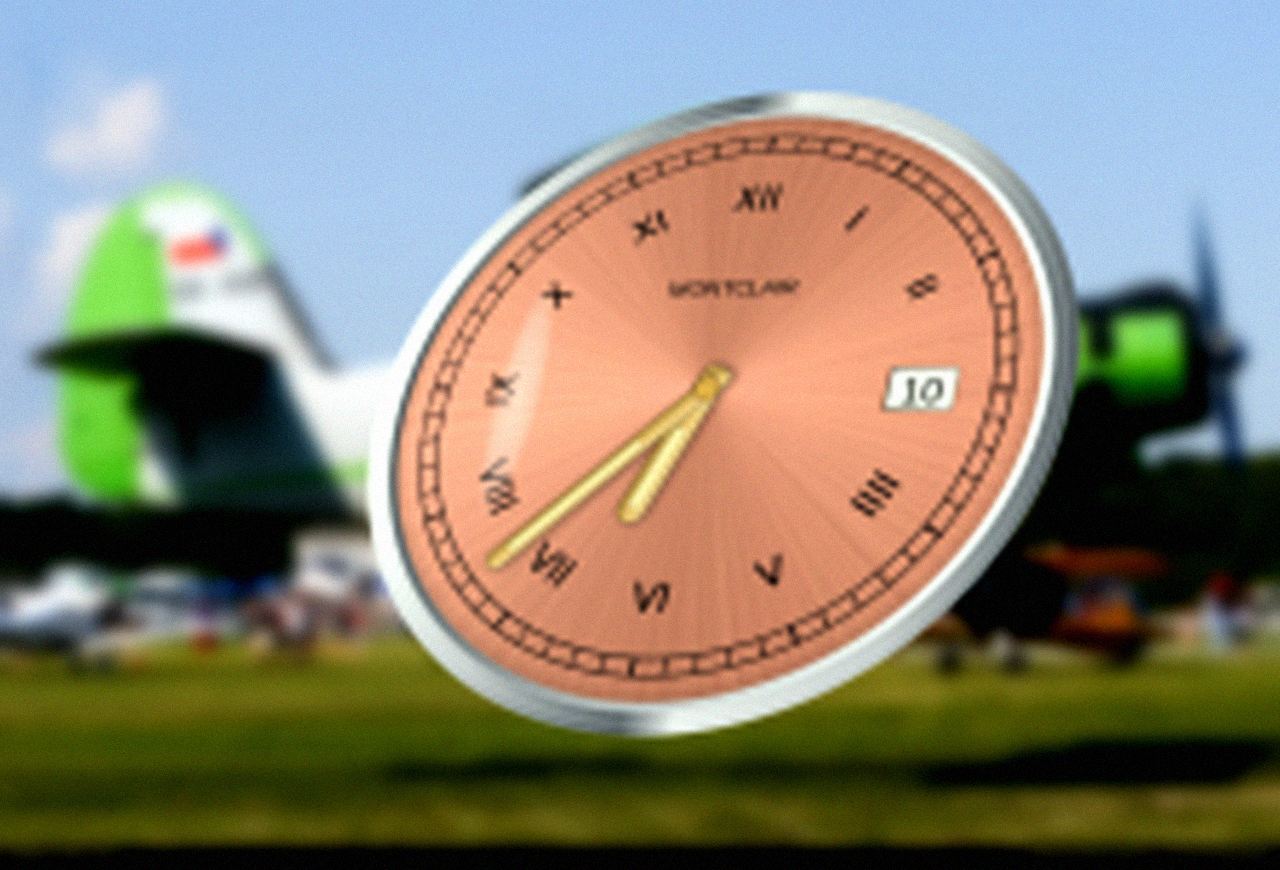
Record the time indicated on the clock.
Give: 6:37
